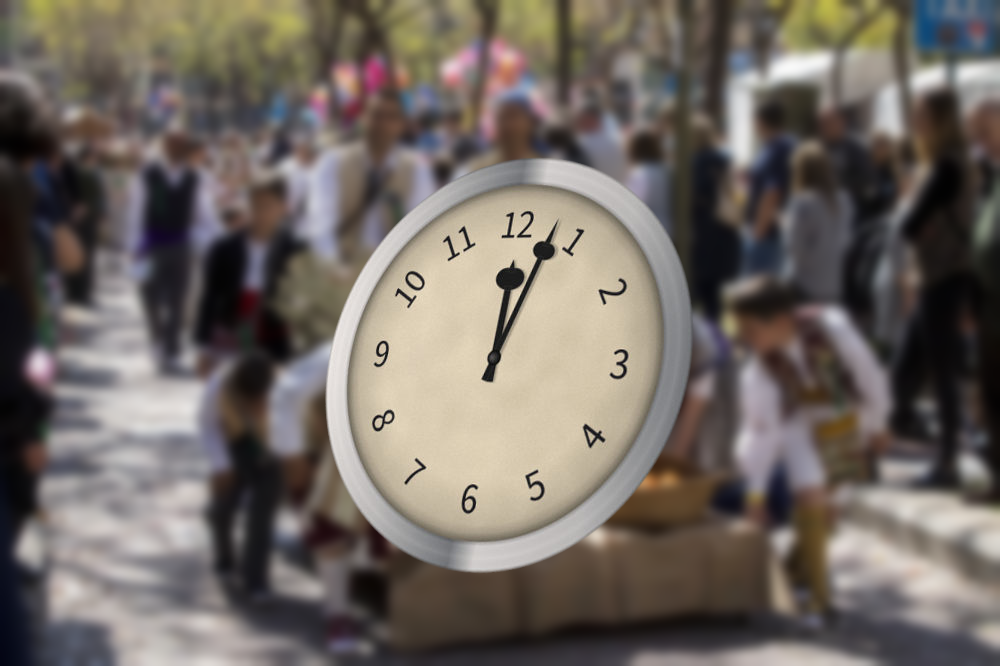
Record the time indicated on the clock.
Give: 12:03
